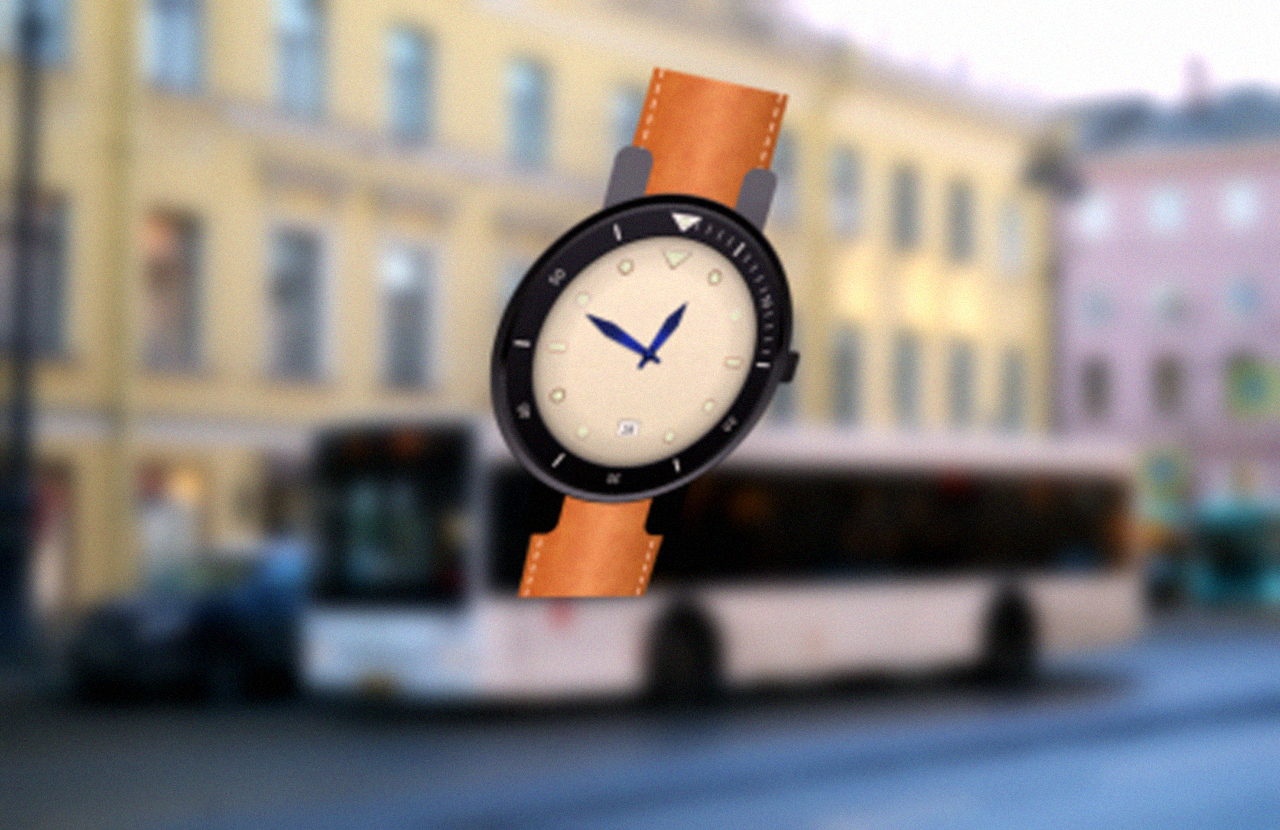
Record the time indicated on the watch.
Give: 12:49
